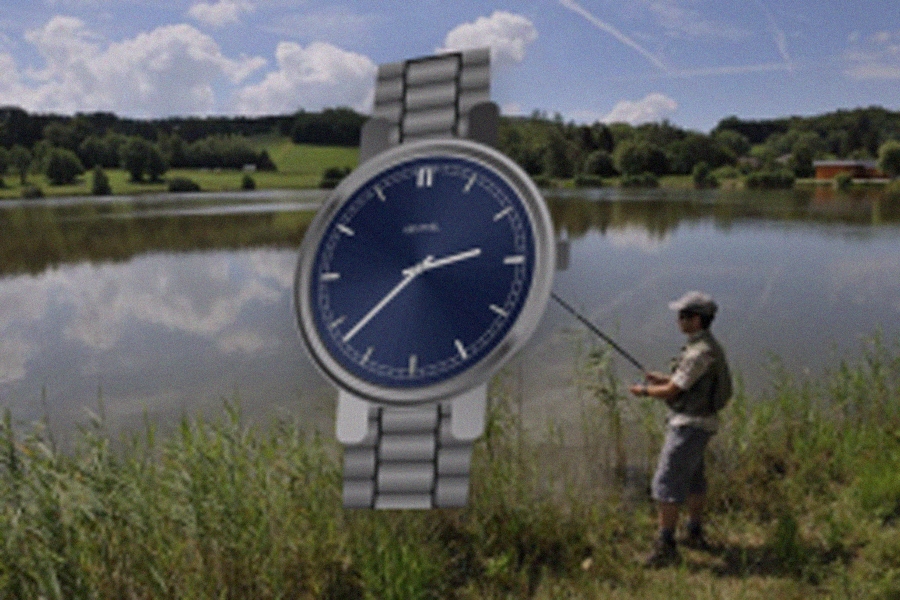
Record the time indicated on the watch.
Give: 2:38
